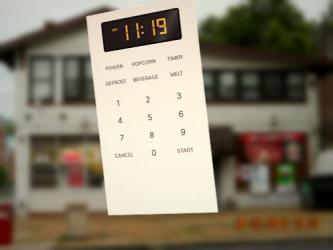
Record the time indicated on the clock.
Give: 11:19
